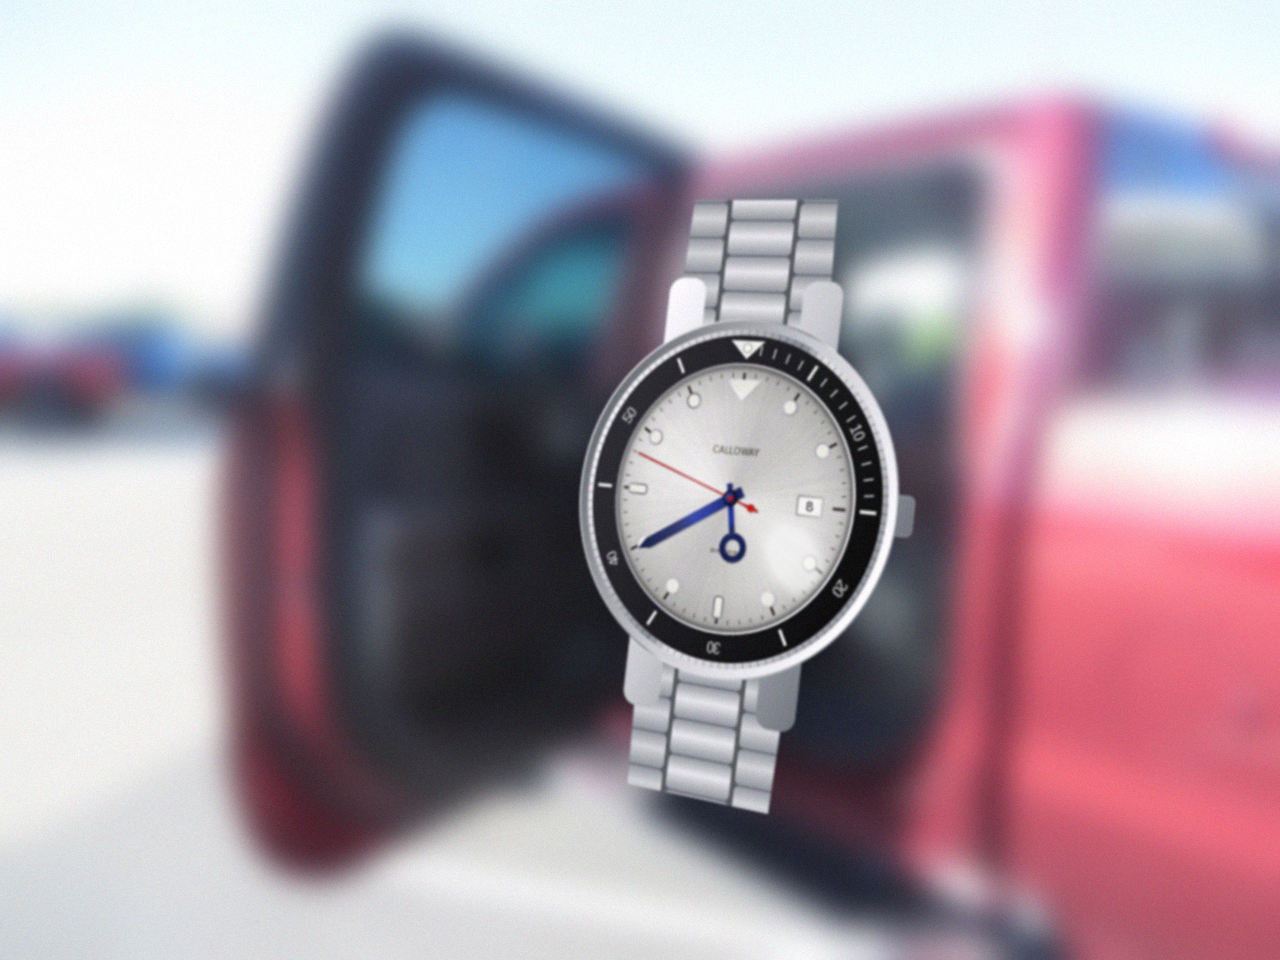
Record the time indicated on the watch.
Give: 5:39:48
